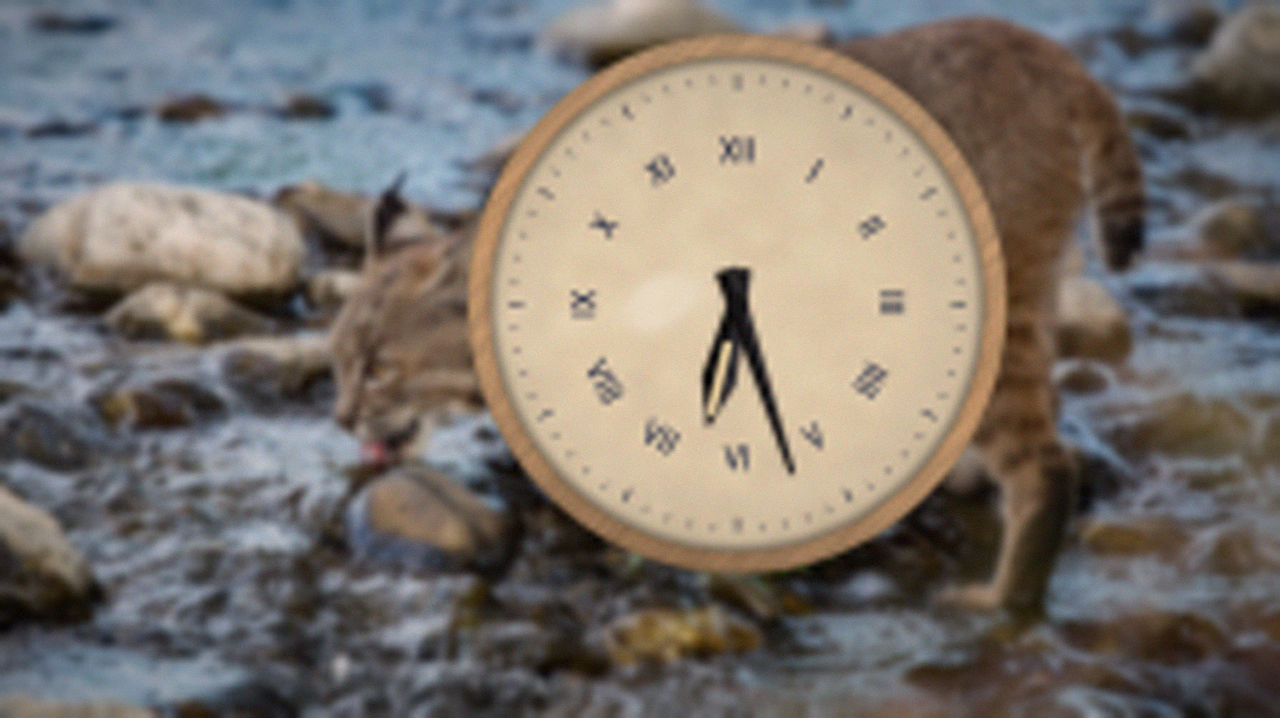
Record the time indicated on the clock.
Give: 6:27
